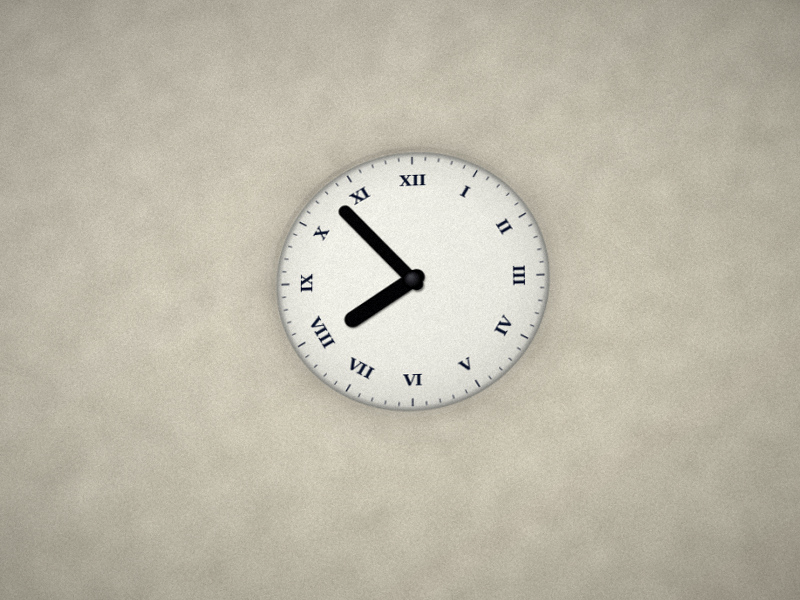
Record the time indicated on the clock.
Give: 7:53
